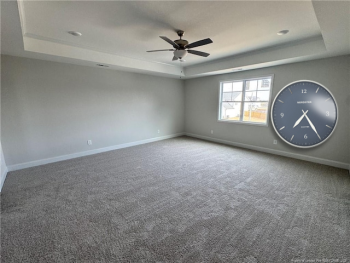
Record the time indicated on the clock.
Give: 7:25
